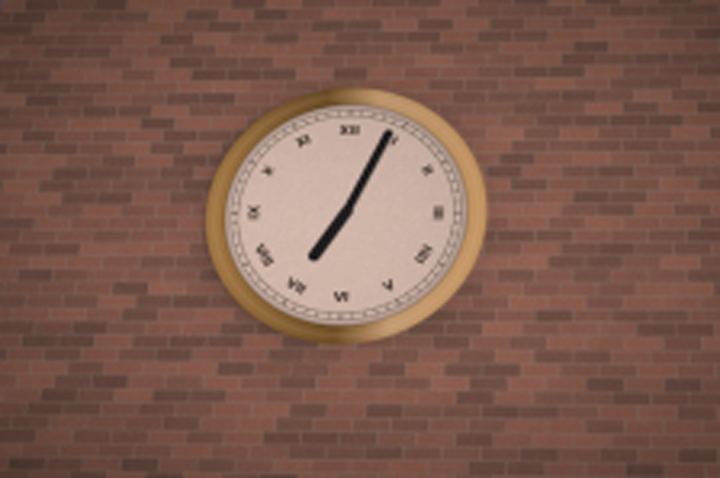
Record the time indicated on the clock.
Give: 7:04
